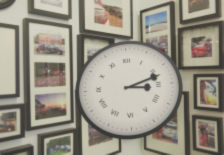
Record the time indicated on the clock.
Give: 3:12
